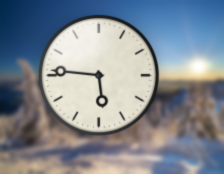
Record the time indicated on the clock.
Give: 5:46
